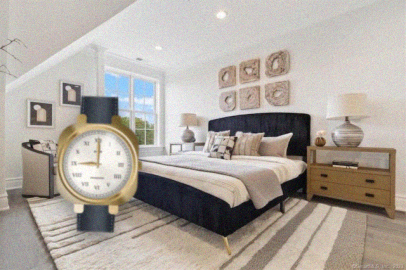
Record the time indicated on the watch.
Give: 9:00
